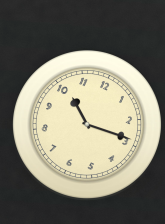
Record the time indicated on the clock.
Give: 10:14
